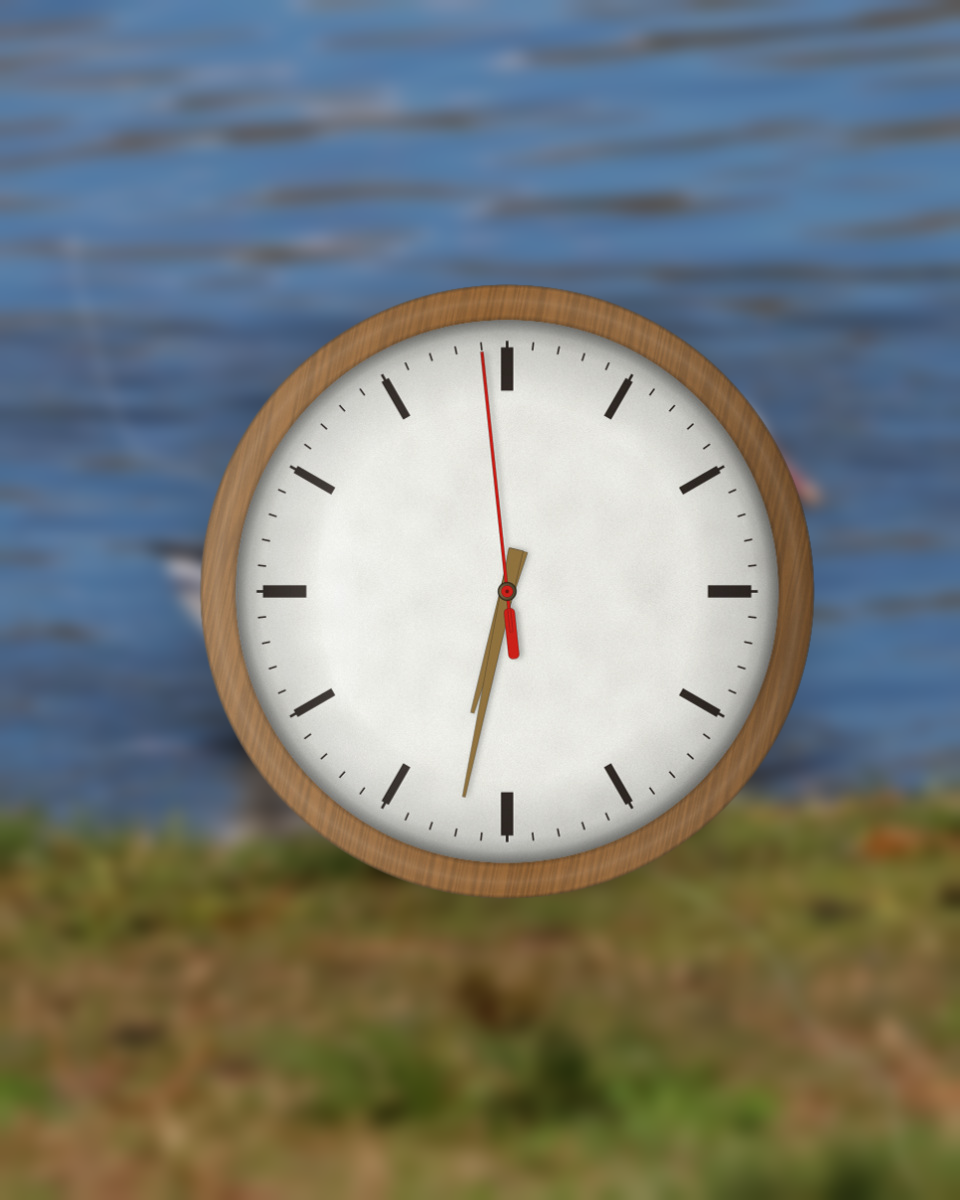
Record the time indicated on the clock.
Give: 6:31:59
